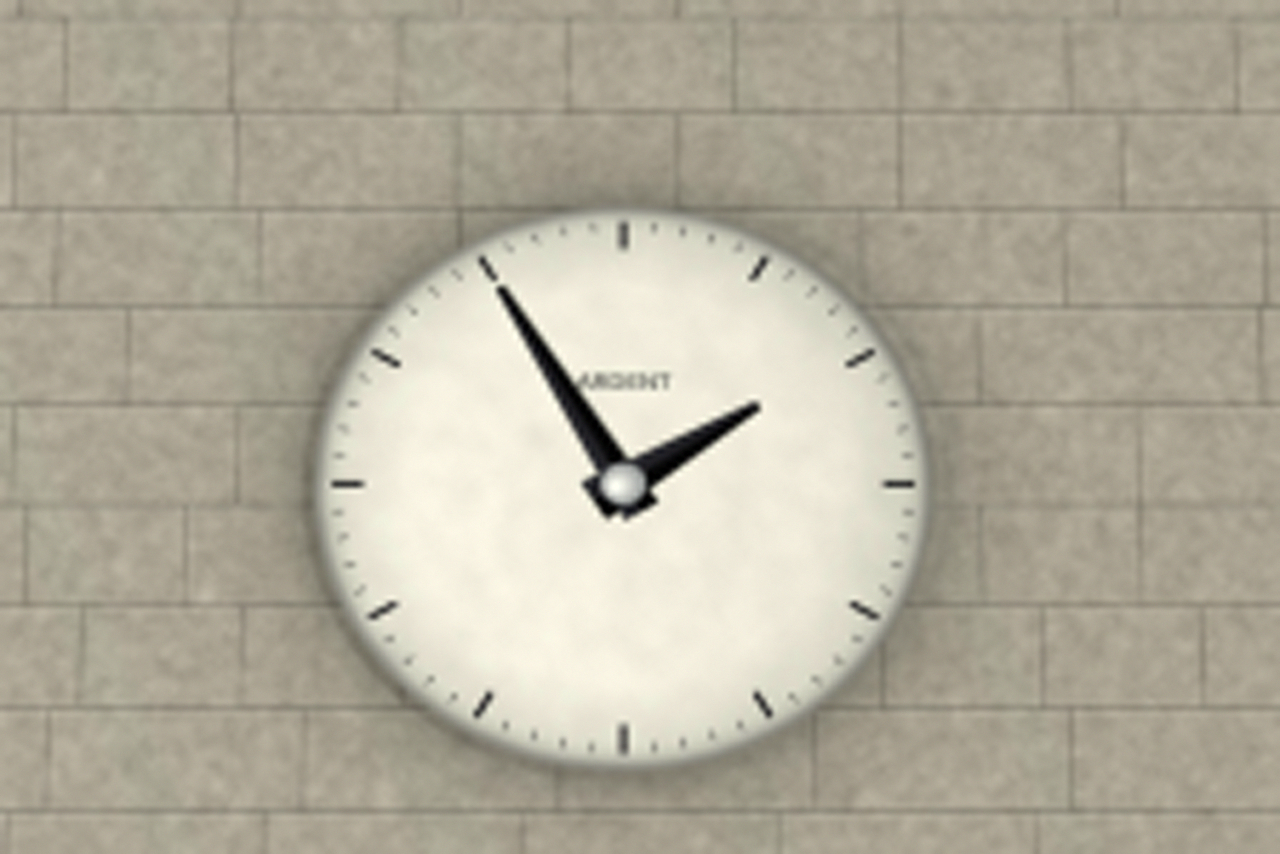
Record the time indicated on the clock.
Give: 1:55
